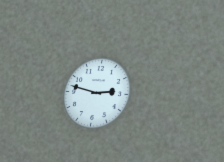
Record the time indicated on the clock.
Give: 2:47
